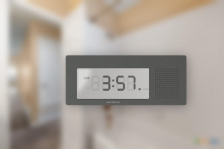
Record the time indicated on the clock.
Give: 3:57
